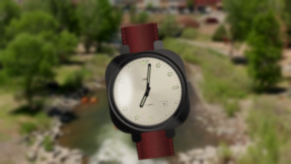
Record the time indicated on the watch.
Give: 7:02
